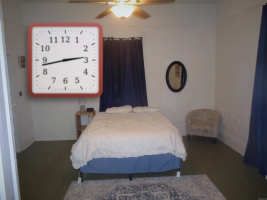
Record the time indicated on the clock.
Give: 2:43
